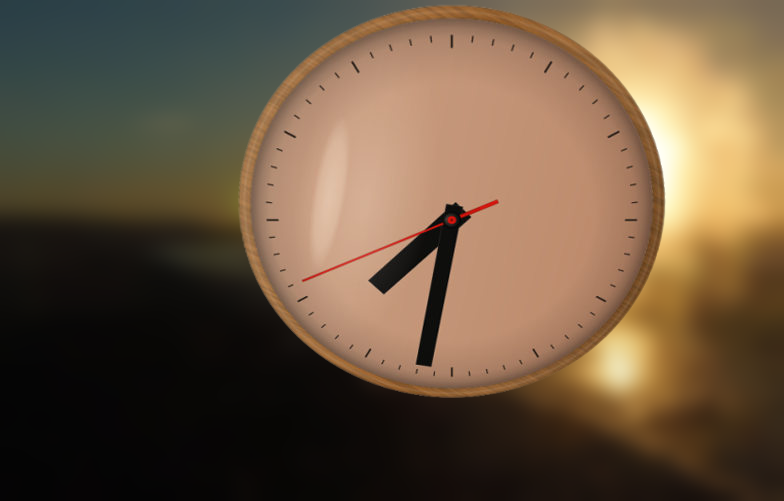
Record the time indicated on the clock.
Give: 7:31:41
